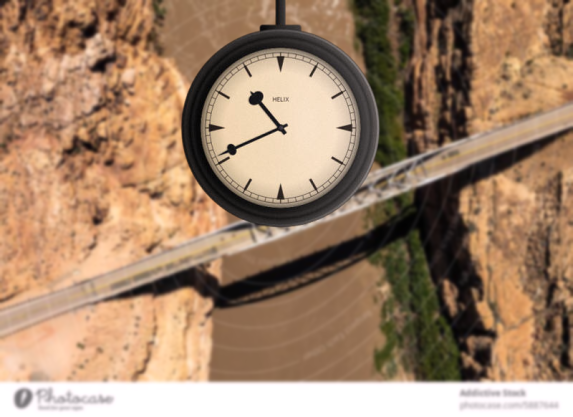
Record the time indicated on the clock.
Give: 10:41
